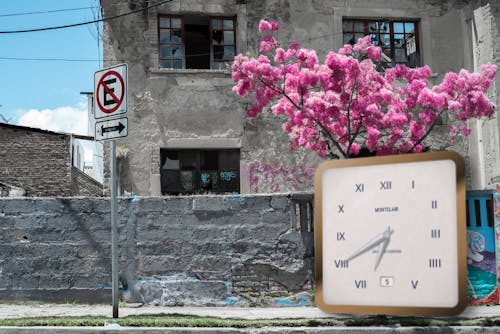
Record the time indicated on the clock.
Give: 6:40
